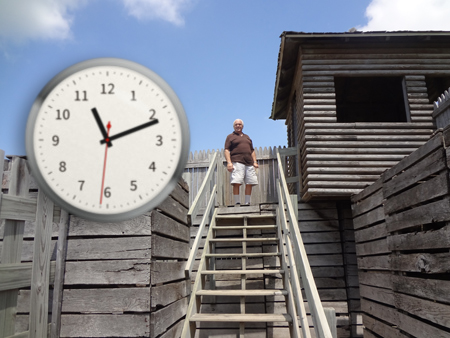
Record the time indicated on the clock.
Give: 11:11:31
